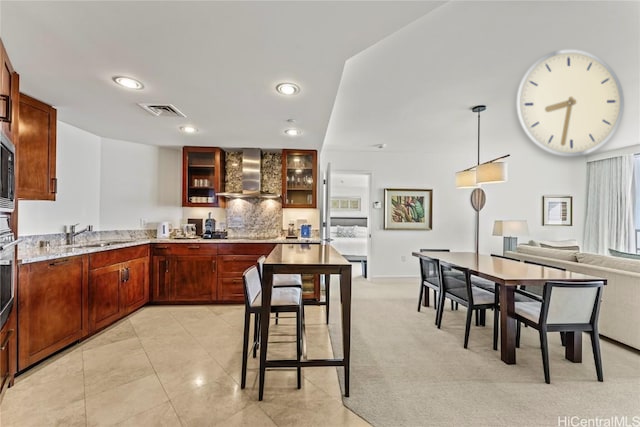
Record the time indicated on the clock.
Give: 8:32
